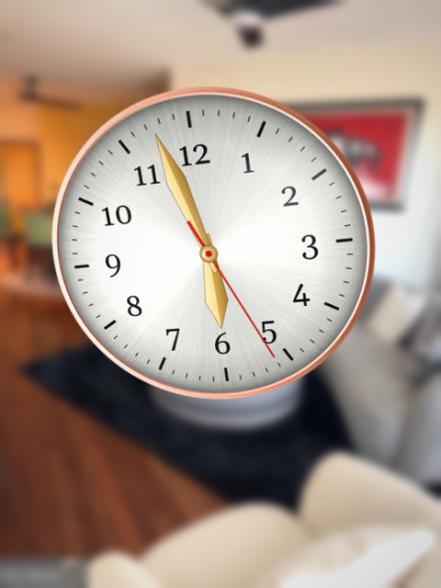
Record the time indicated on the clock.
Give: 5:57:26
